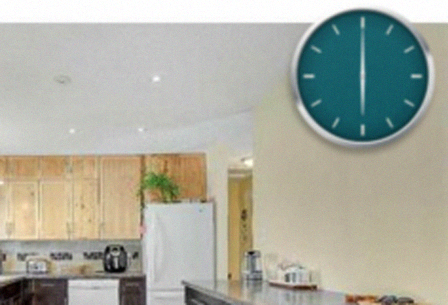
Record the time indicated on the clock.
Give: 6:00
